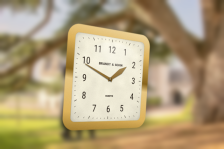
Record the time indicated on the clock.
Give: 1:49
